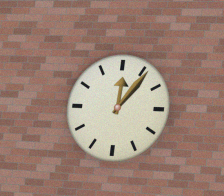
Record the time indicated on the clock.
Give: 12:06
